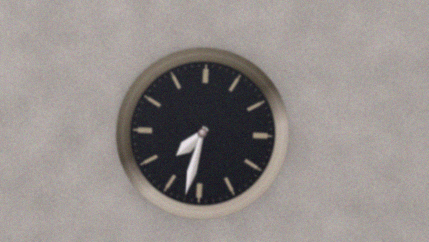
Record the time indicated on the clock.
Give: 7:32
